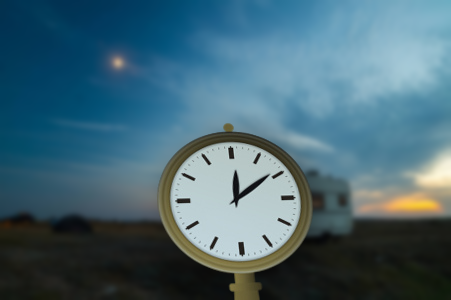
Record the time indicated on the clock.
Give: 12:09
